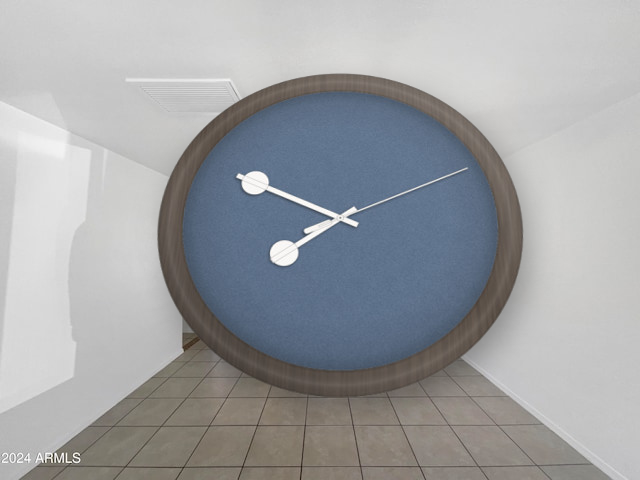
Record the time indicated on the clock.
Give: 7:49:11
